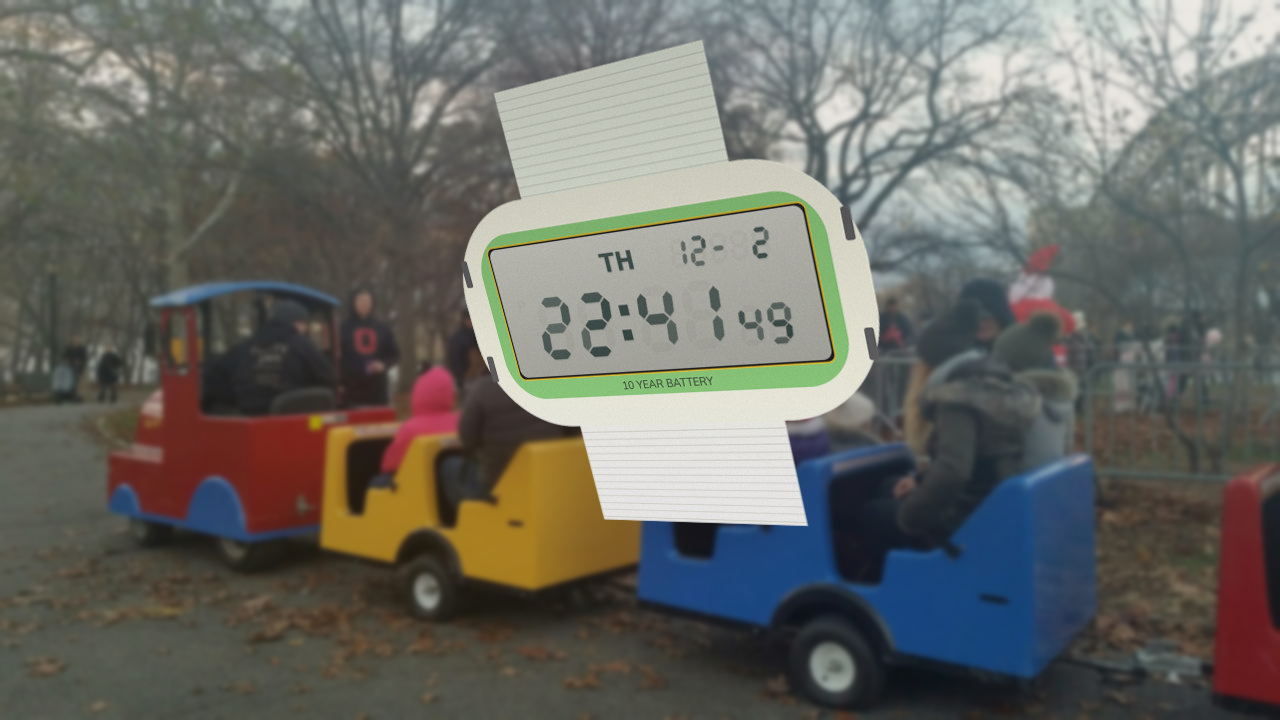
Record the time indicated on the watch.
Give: 22:41:49
